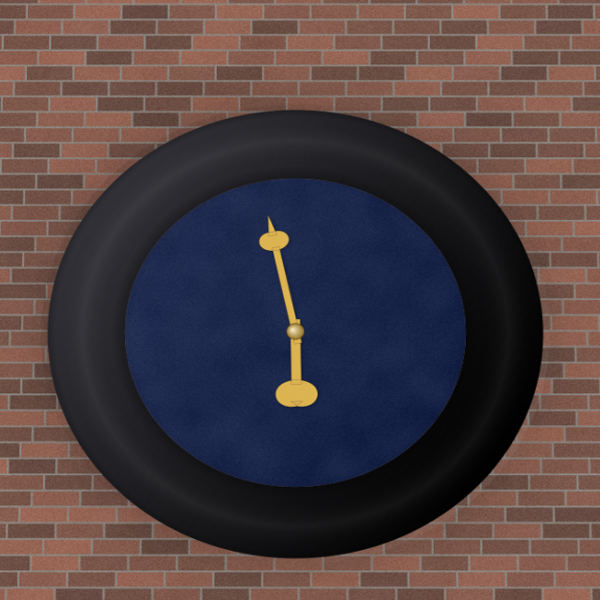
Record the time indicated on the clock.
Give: 5:58
